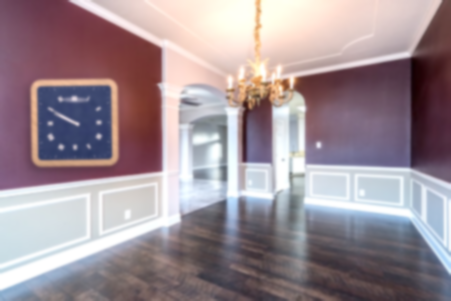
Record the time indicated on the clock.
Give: 9:50
